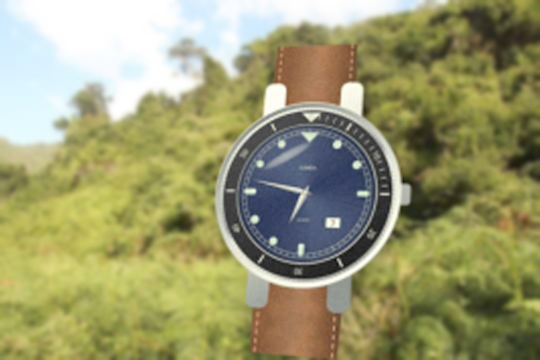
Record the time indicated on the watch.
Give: 6:47
